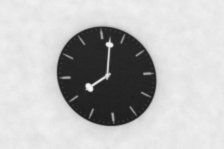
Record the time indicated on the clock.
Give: 8:02
